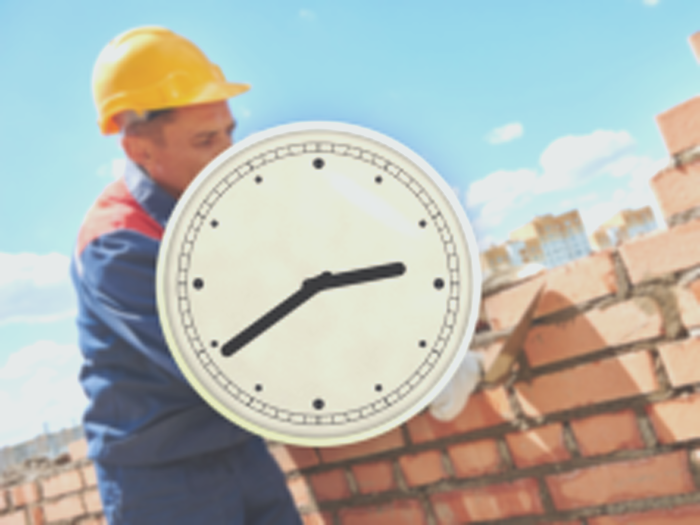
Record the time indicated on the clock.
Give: 2:39
